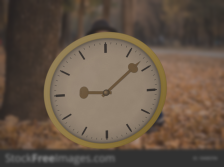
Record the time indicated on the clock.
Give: 9:08
